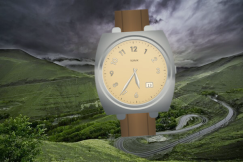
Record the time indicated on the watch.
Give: 5:36
